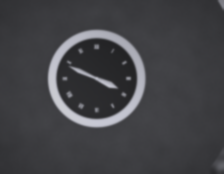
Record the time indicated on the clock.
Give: 3:49
